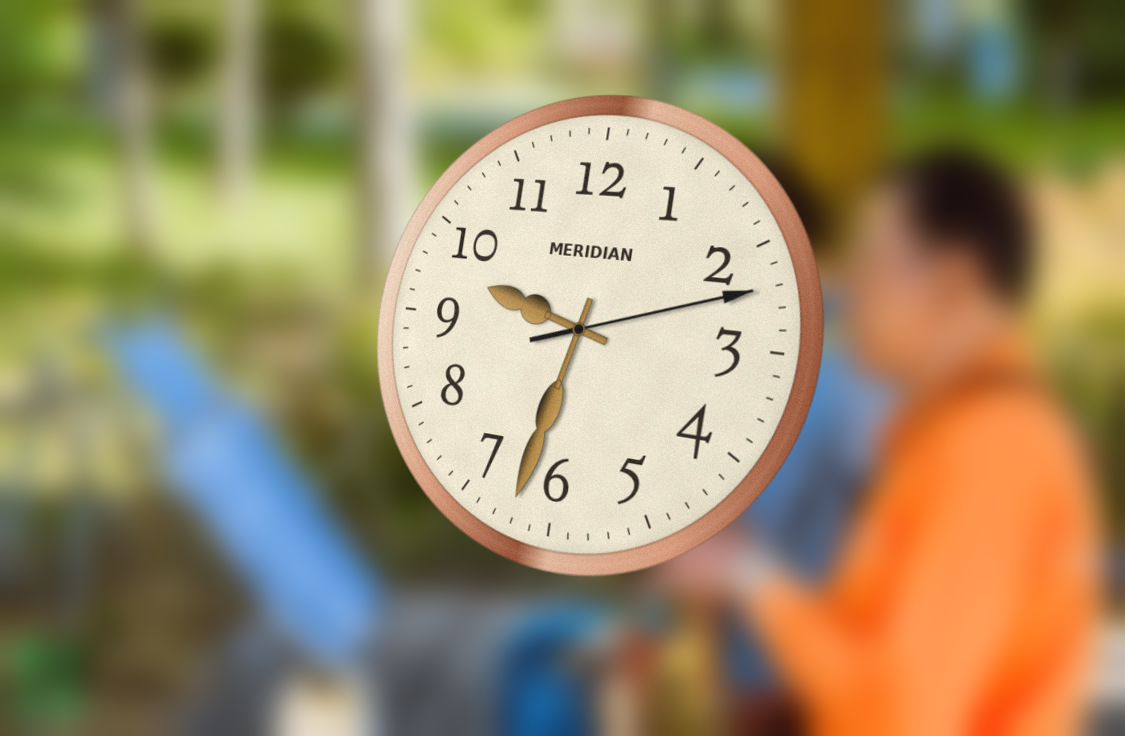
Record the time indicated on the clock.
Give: 9:32:12
